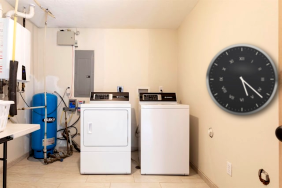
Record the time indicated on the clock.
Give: 5:22
